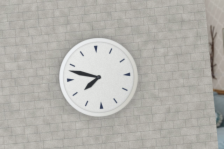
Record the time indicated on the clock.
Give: 7:48
